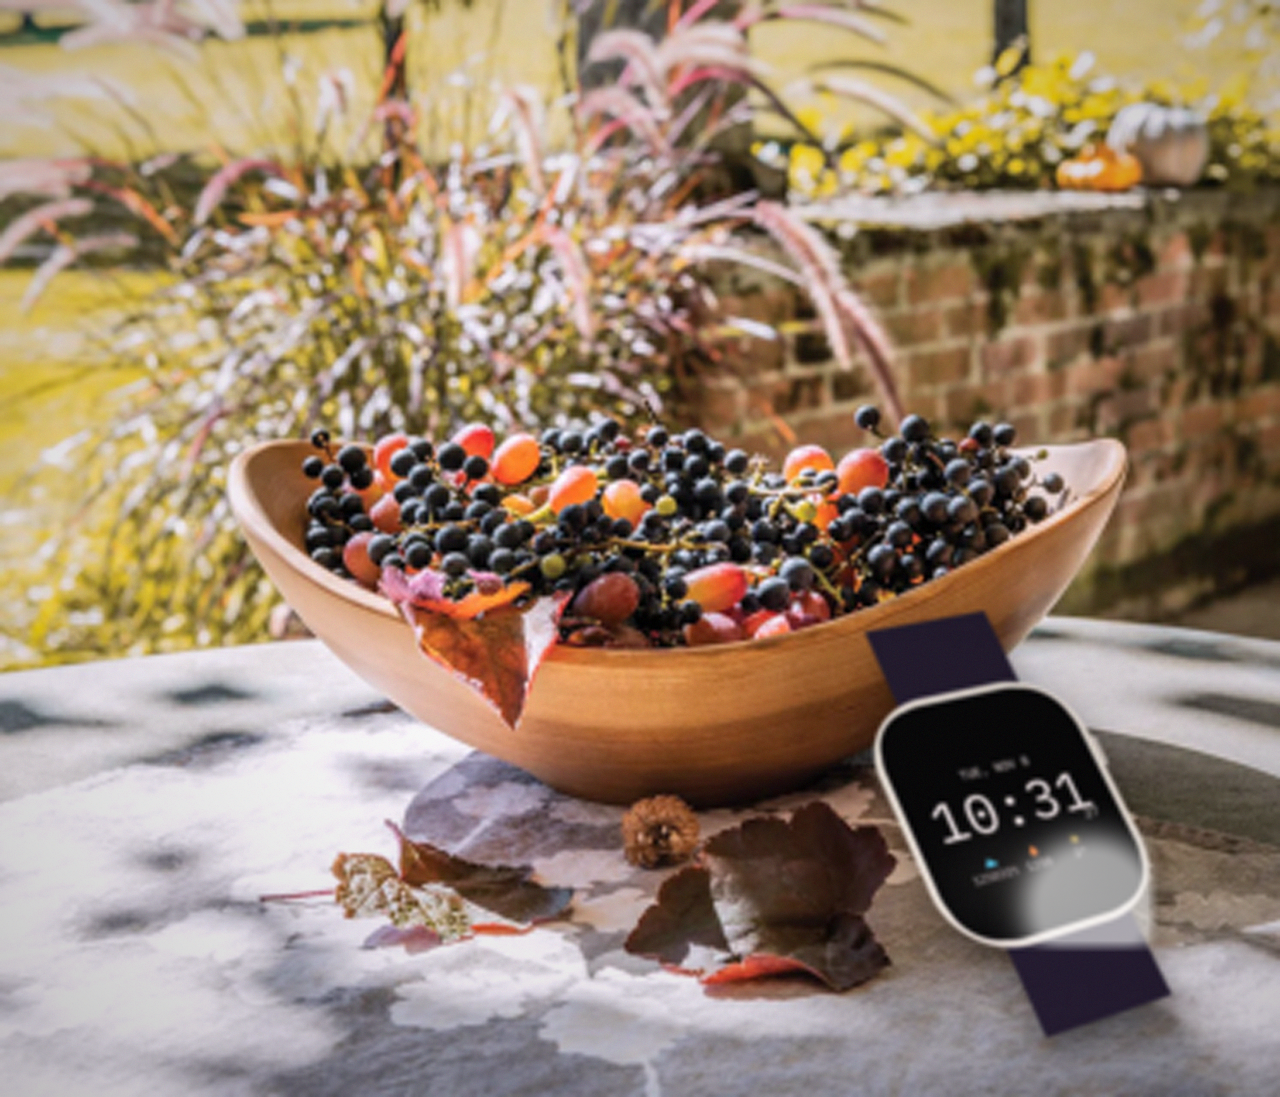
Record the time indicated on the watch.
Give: 10:31
